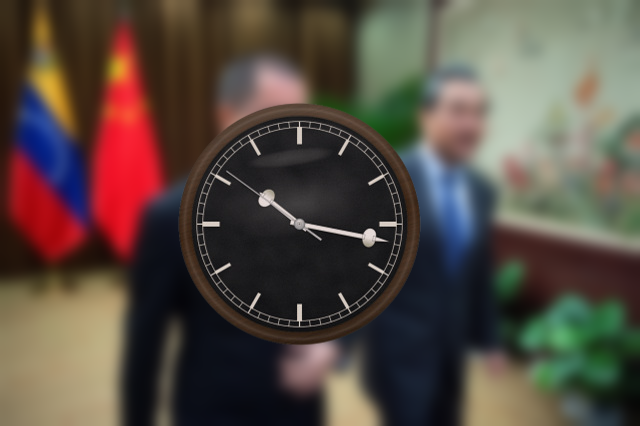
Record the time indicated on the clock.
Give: 10:16:51
